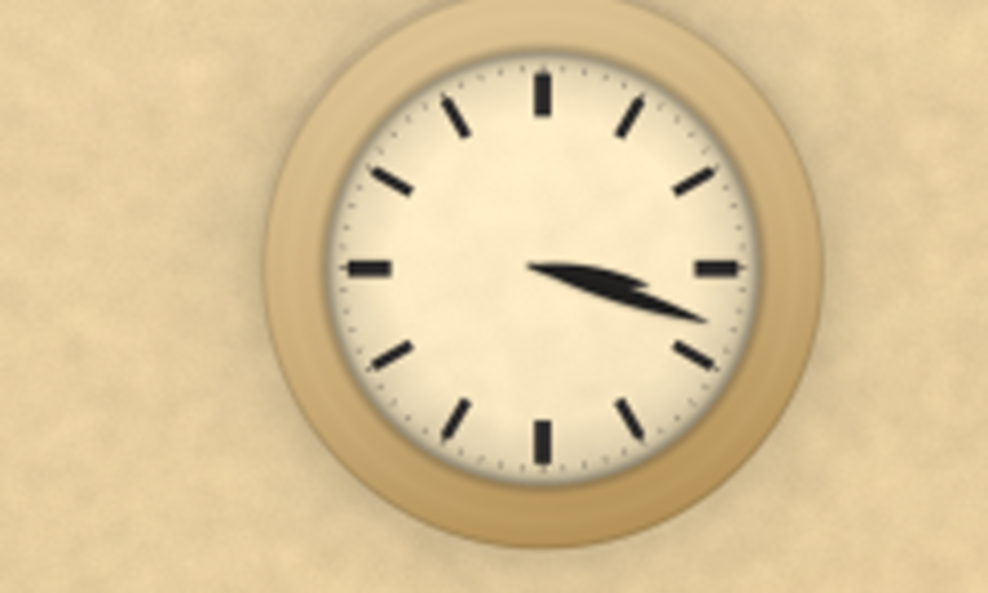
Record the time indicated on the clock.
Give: 3:18
